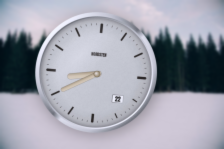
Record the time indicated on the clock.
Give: 8:40
